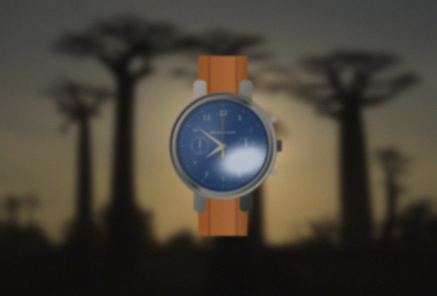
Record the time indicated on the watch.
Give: 7:51
